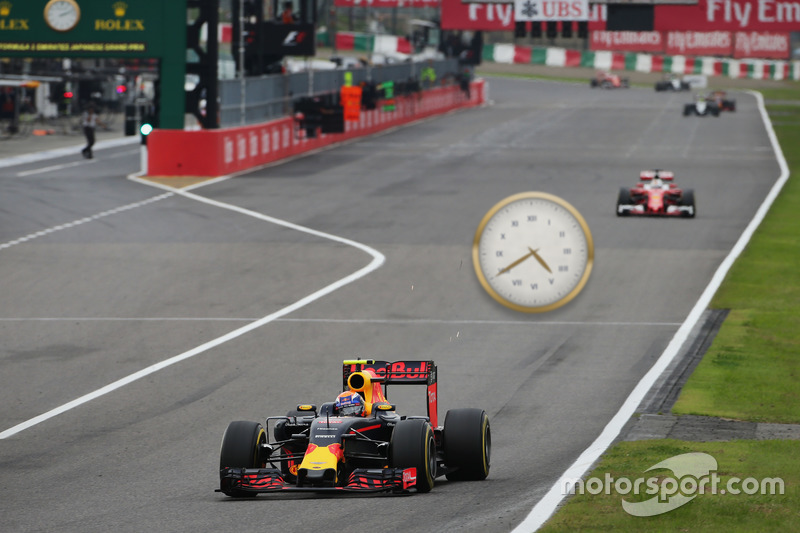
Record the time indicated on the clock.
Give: 4:40
